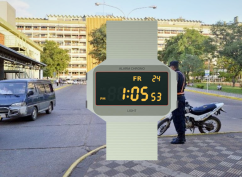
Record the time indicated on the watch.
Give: 1:05:53
